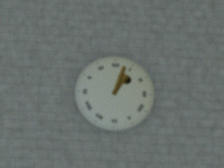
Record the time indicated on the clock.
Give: 1:03
